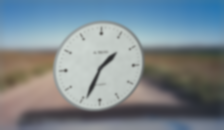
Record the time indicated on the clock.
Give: 1:34
